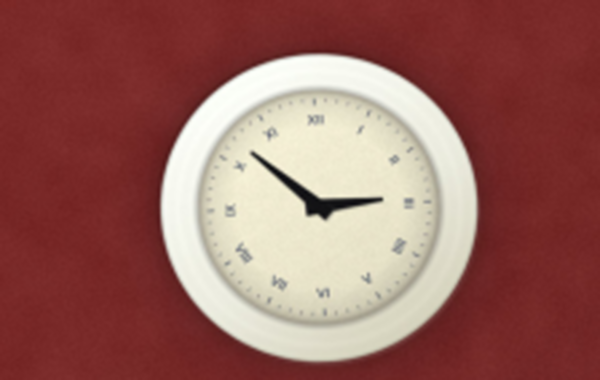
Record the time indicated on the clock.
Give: 2:52
